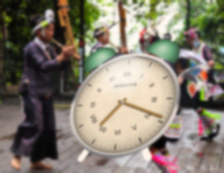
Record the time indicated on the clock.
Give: 7:19
